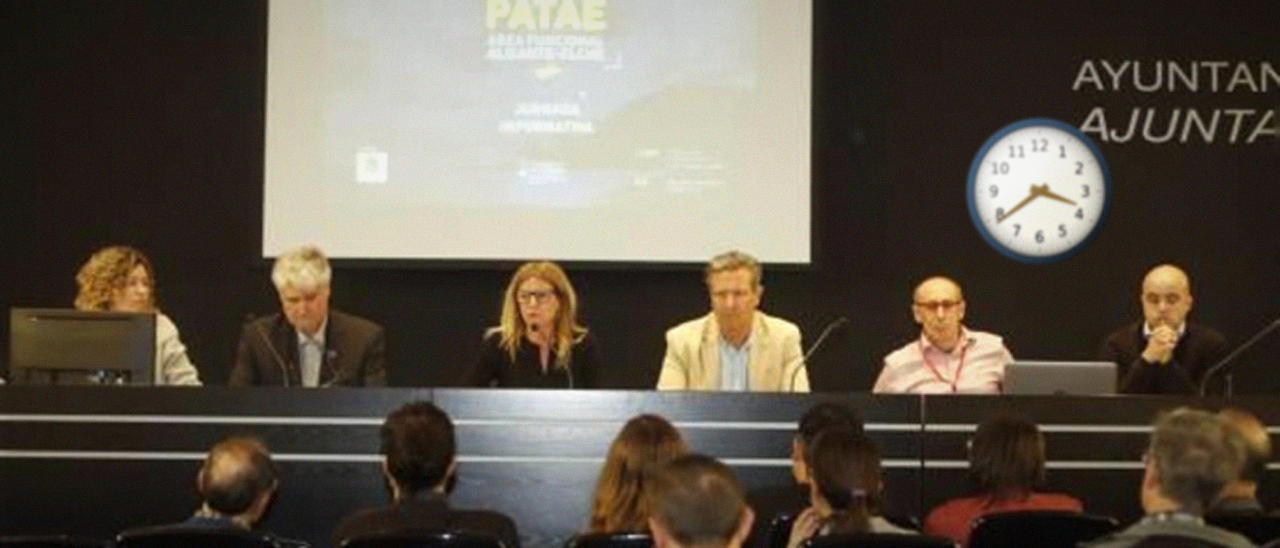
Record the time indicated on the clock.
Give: 3:39
